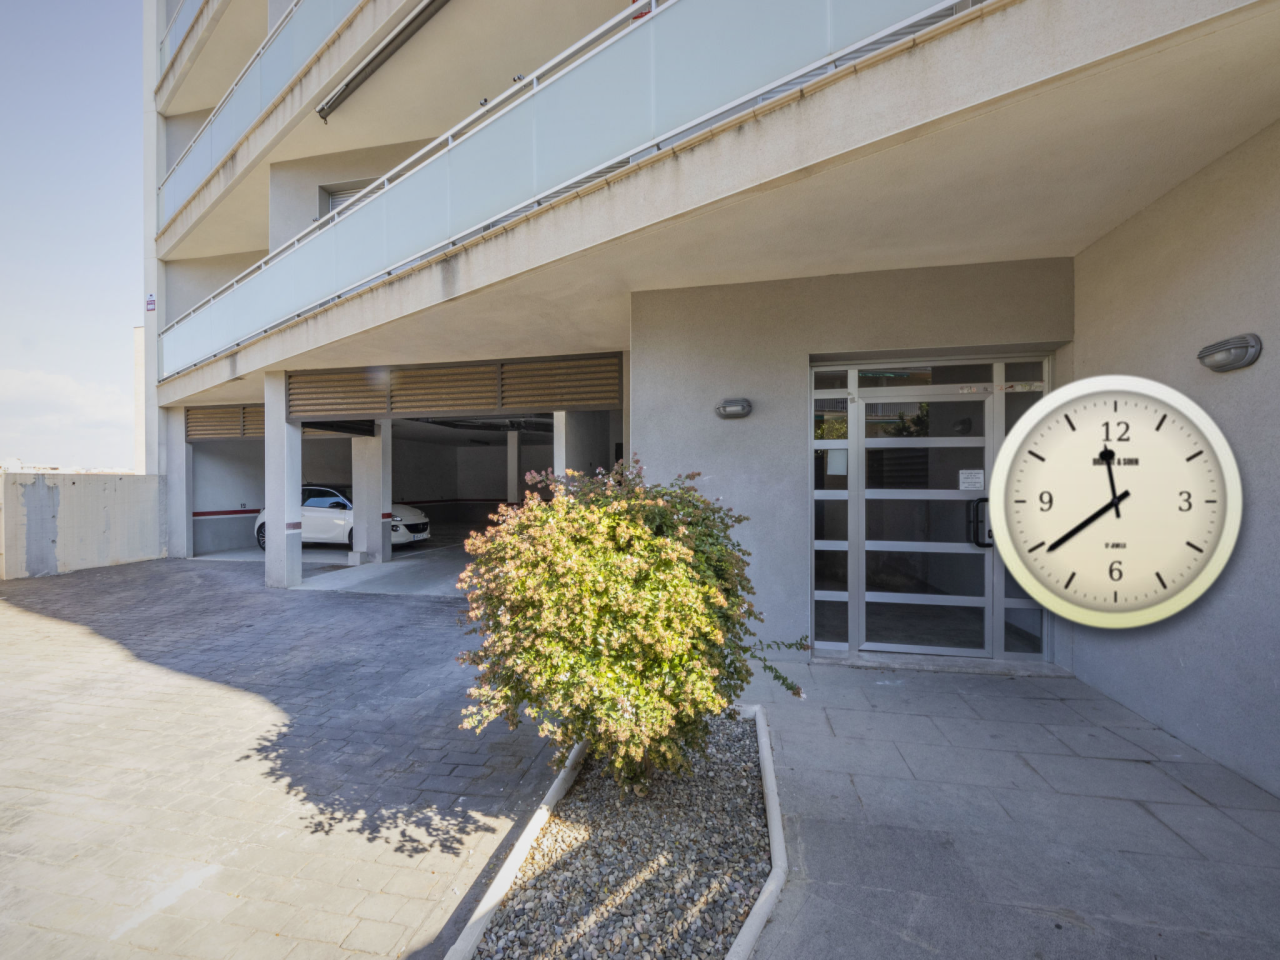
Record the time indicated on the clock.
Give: 11:39
